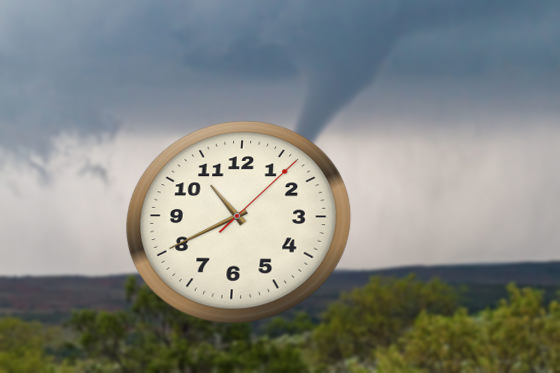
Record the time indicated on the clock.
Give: 10:40:07
